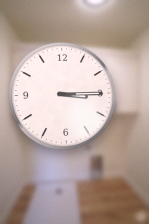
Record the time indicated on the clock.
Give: 3:15
